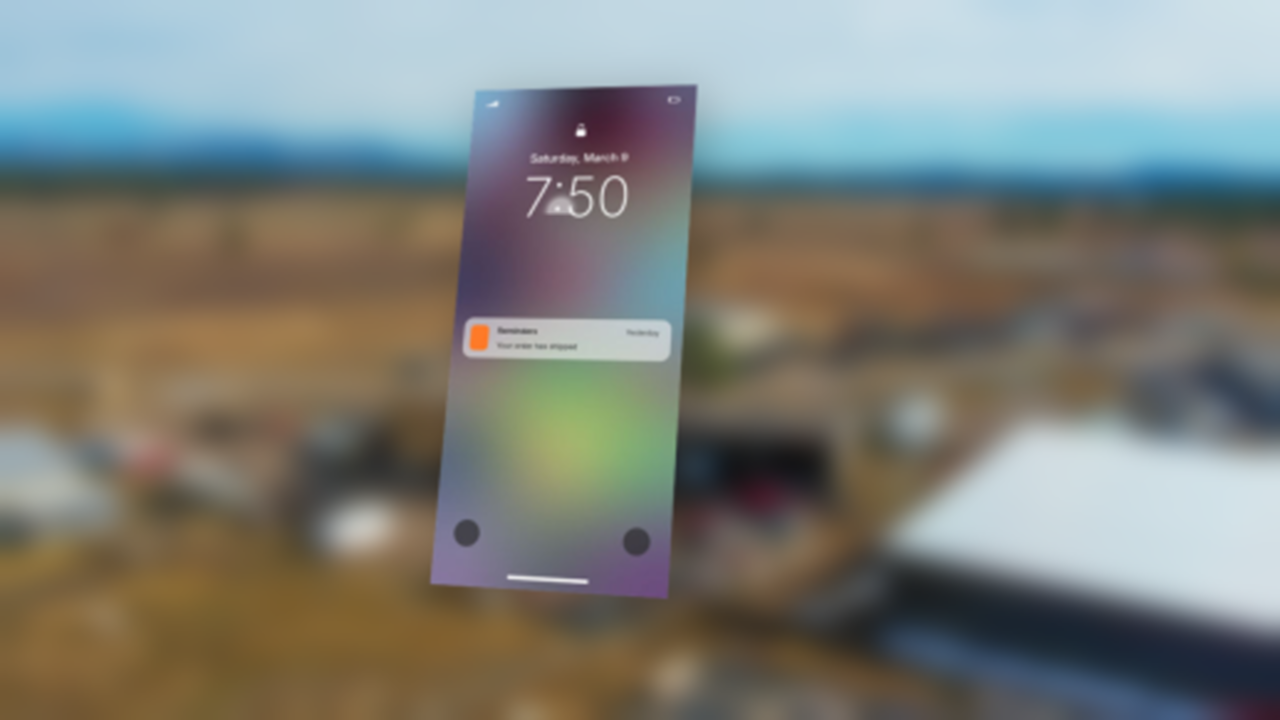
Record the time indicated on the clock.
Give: 7:50
